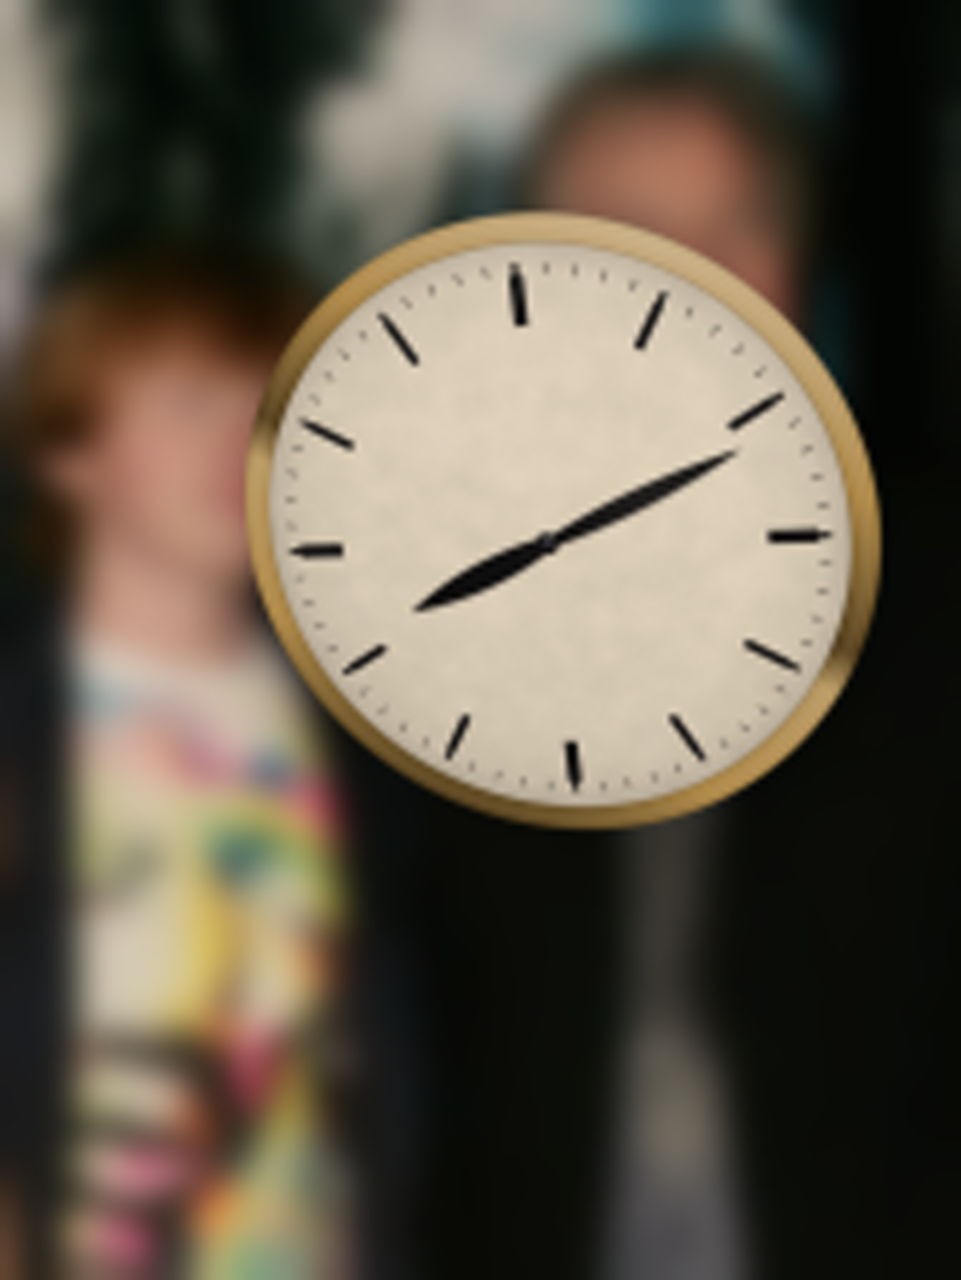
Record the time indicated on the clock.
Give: 8:11
